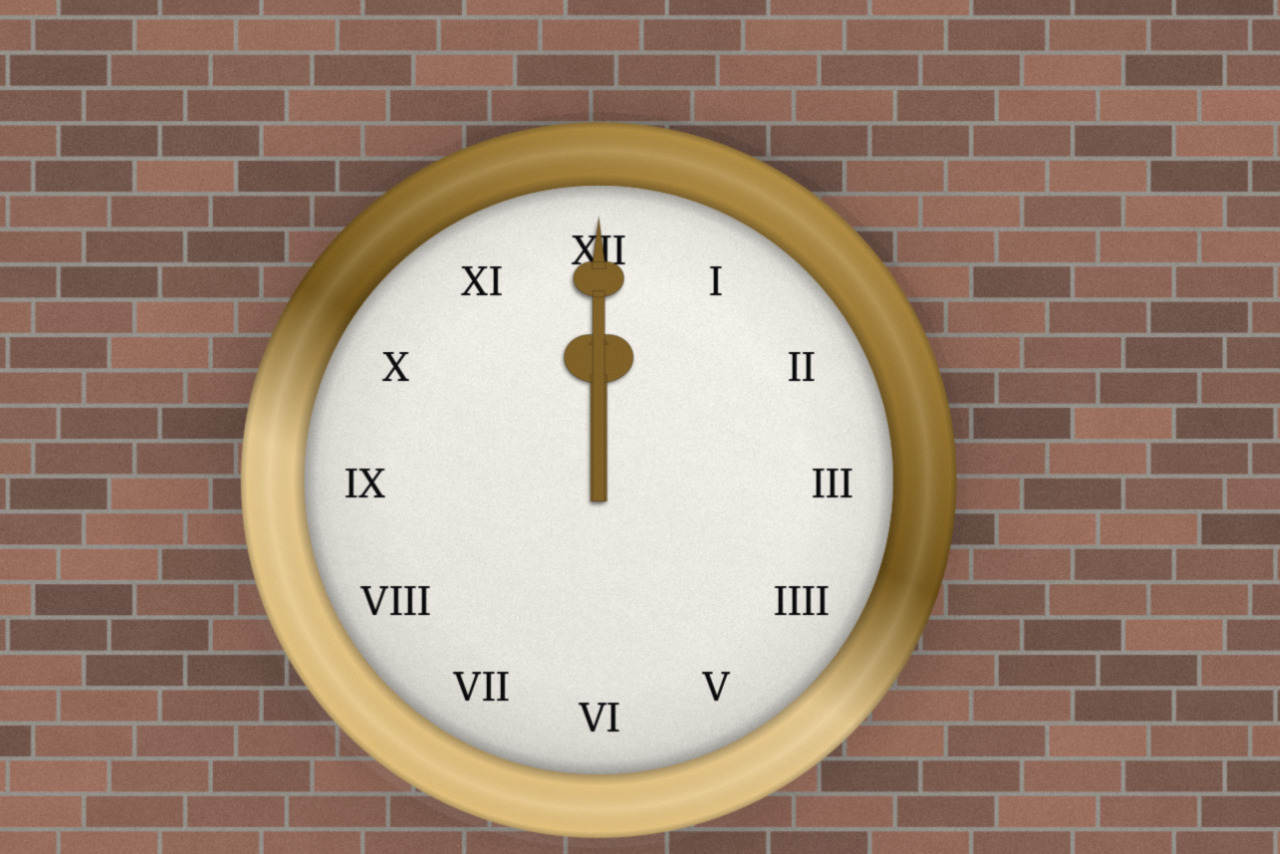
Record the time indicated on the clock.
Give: 12:00
